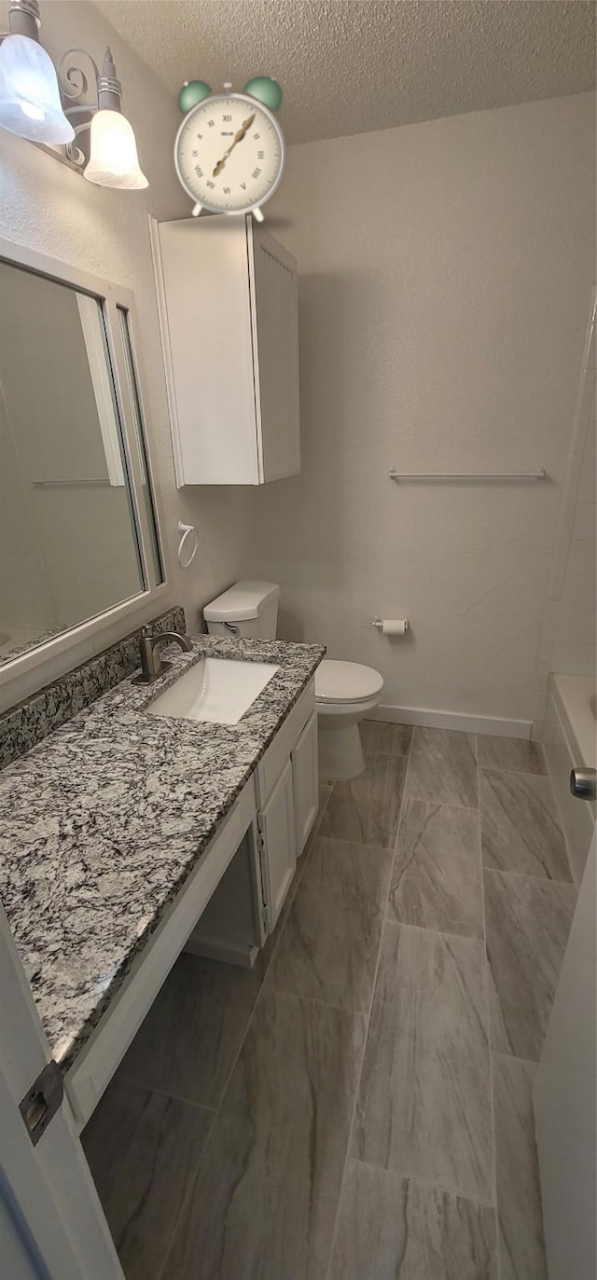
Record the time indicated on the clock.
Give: 7:06
